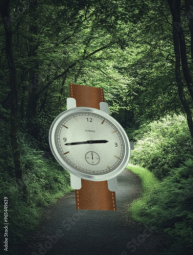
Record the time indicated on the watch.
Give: 2:43
